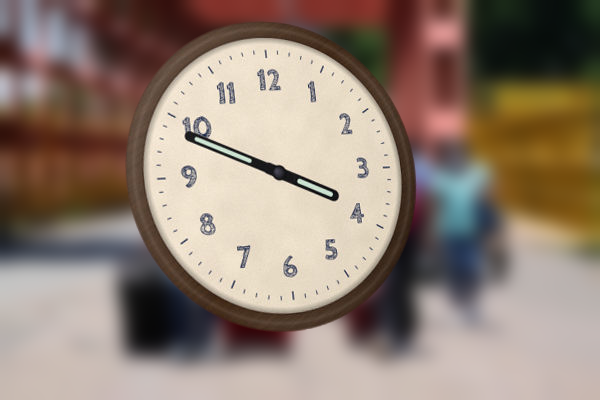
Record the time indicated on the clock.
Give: 3:49
